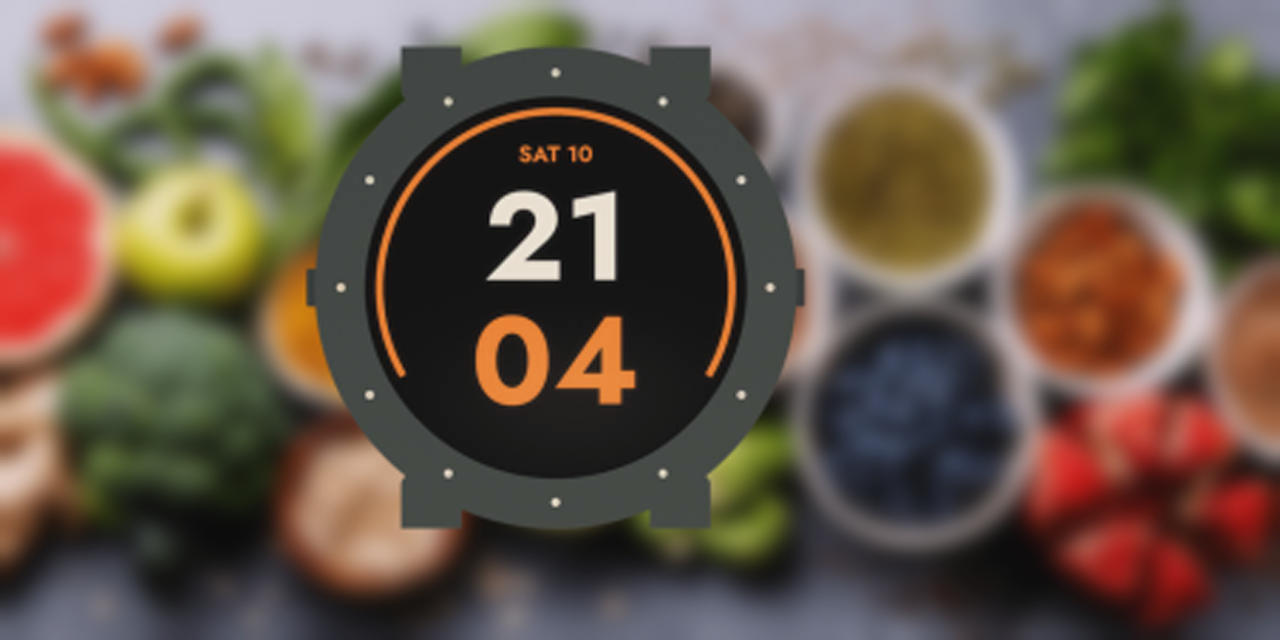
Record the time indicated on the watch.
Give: 21:04
